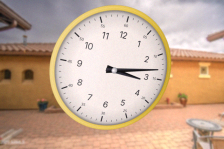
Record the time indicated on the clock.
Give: 3:13
